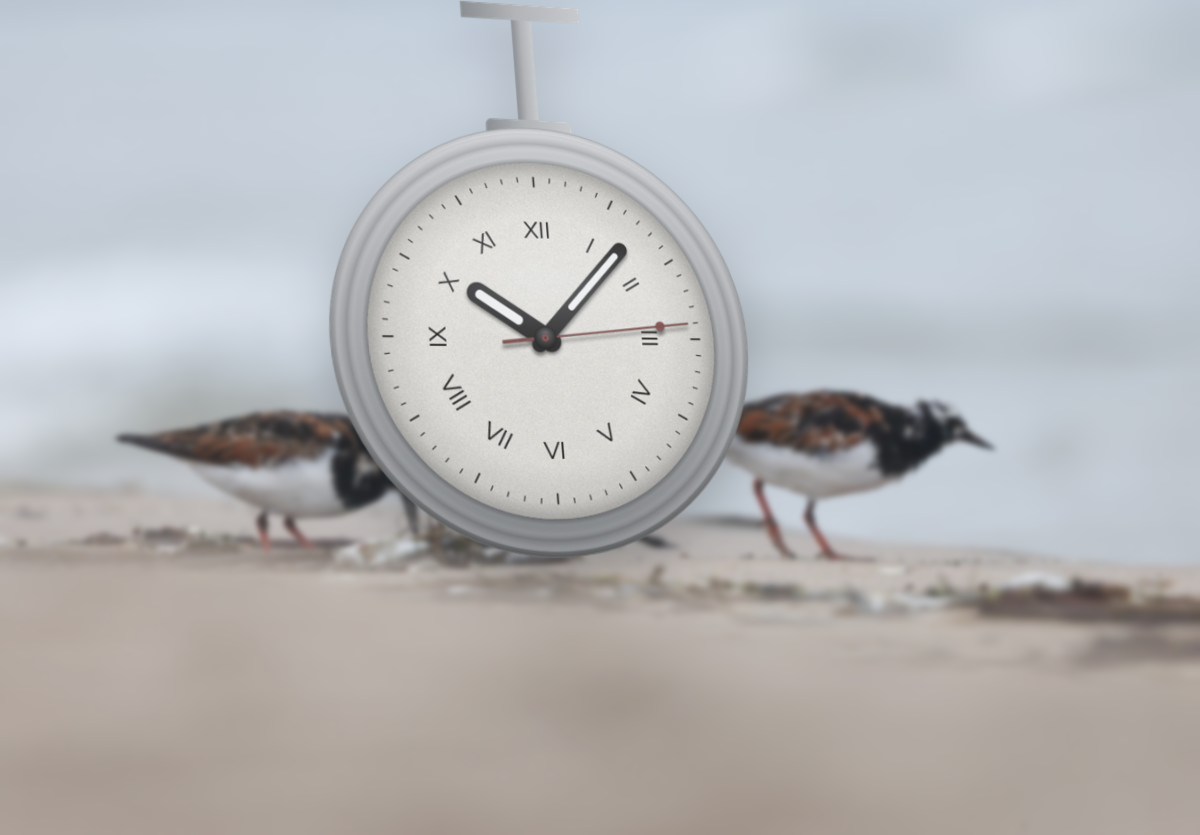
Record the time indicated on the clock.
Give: 10:07:14
